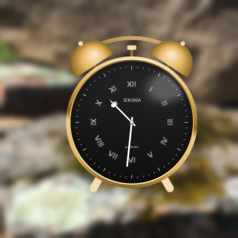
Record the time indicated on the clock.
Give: 10:31
